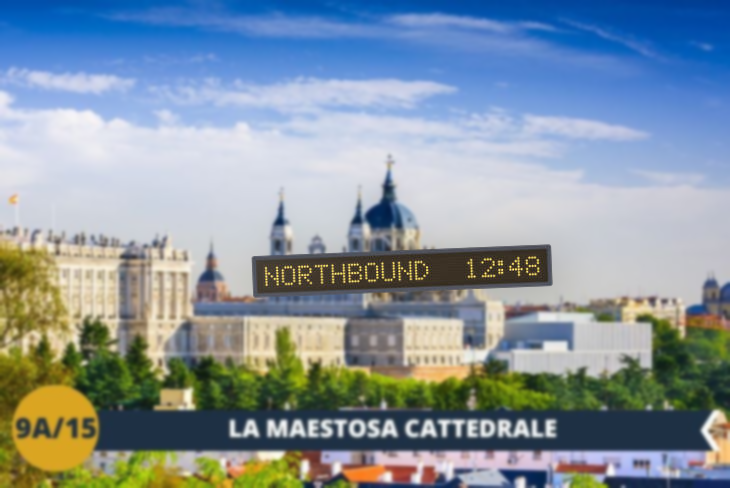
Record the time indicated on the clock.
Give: 12:48
